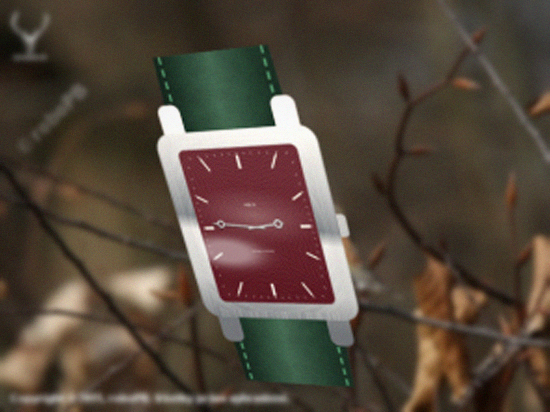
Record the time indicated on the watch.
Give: 2:46
